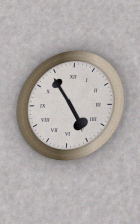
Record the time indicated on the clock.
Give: 4:54
